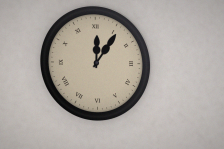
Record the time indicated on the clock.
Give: 12:06
